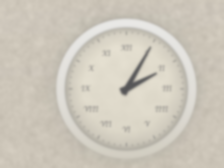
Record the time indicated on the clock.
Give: 2:05
